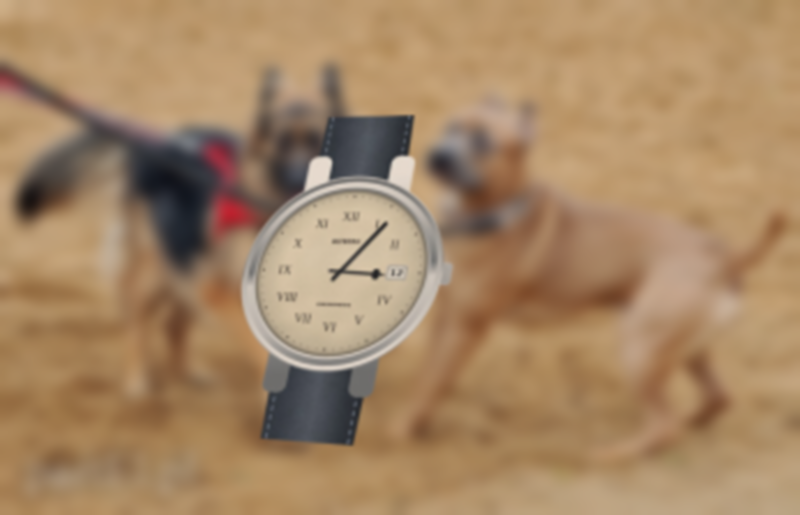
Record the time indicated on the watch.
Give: 3:06
